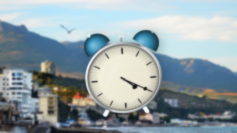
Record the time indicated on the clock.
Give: 4:20
